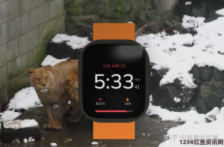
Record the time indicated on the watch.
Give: 5:33
